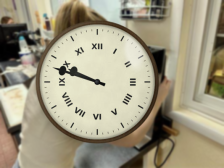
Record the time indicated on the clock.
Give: 9:48
